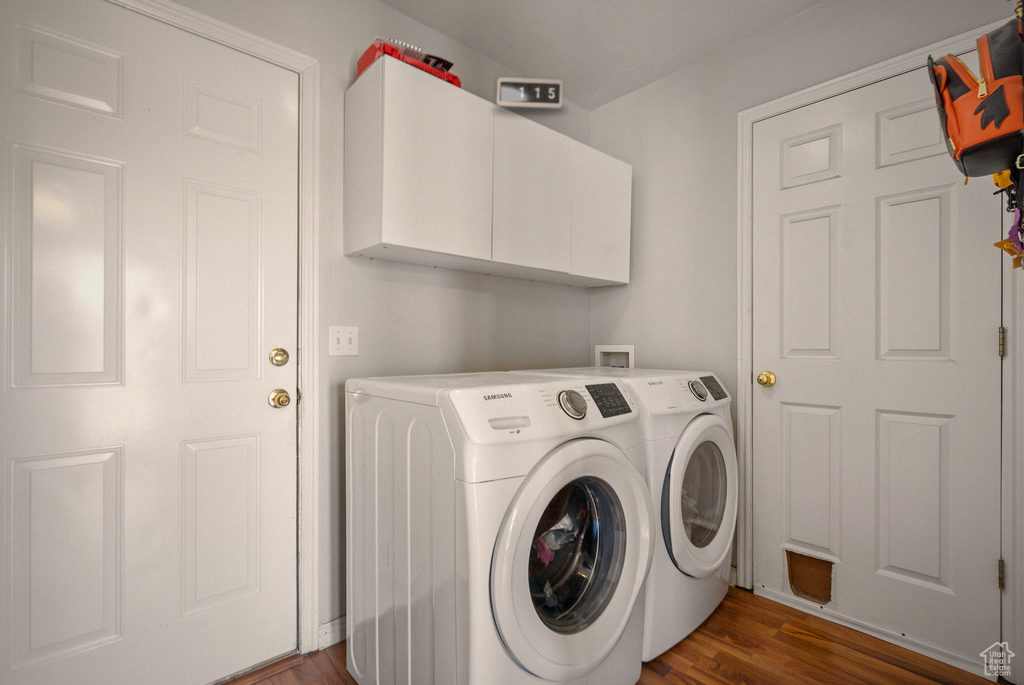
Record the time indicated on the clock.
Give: 1:15
